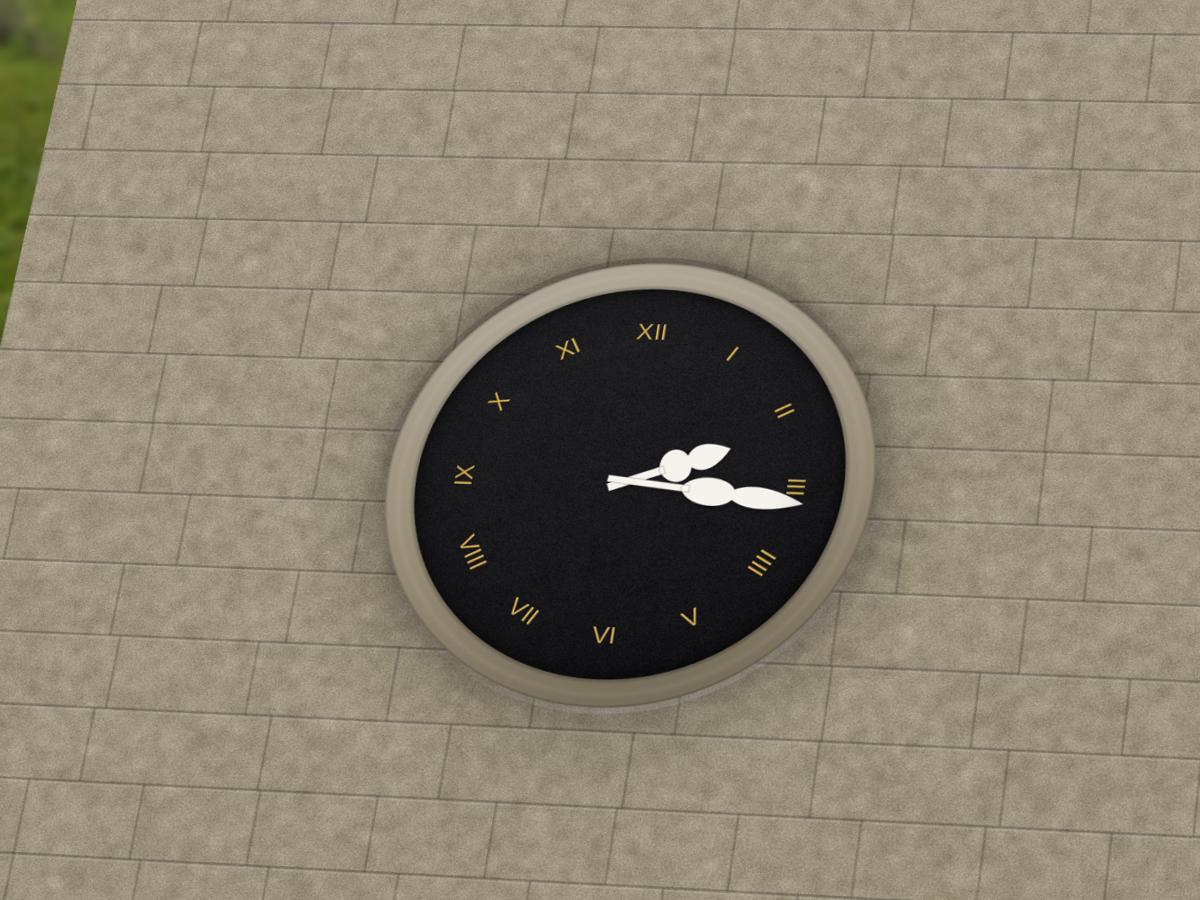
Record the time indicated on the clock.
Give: 2:16
